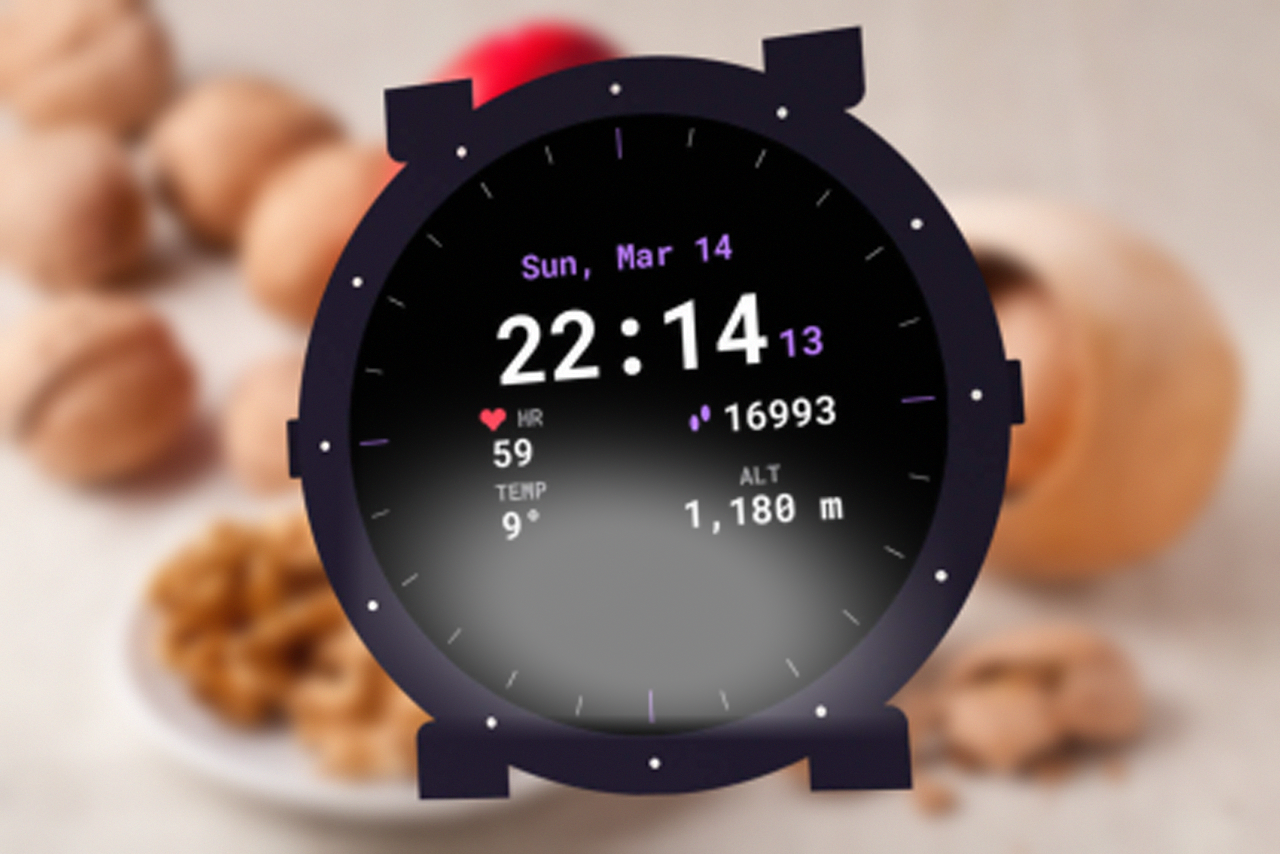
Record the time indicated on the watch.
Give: 22:14:13
